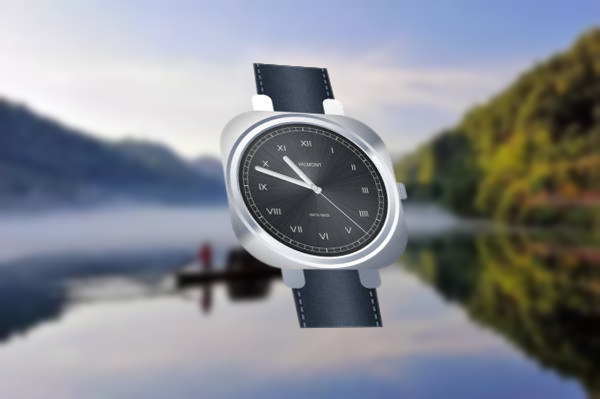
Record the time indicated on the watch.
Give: 10:48:23
